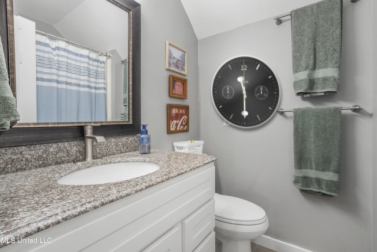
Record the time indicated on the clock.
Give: 11:30
